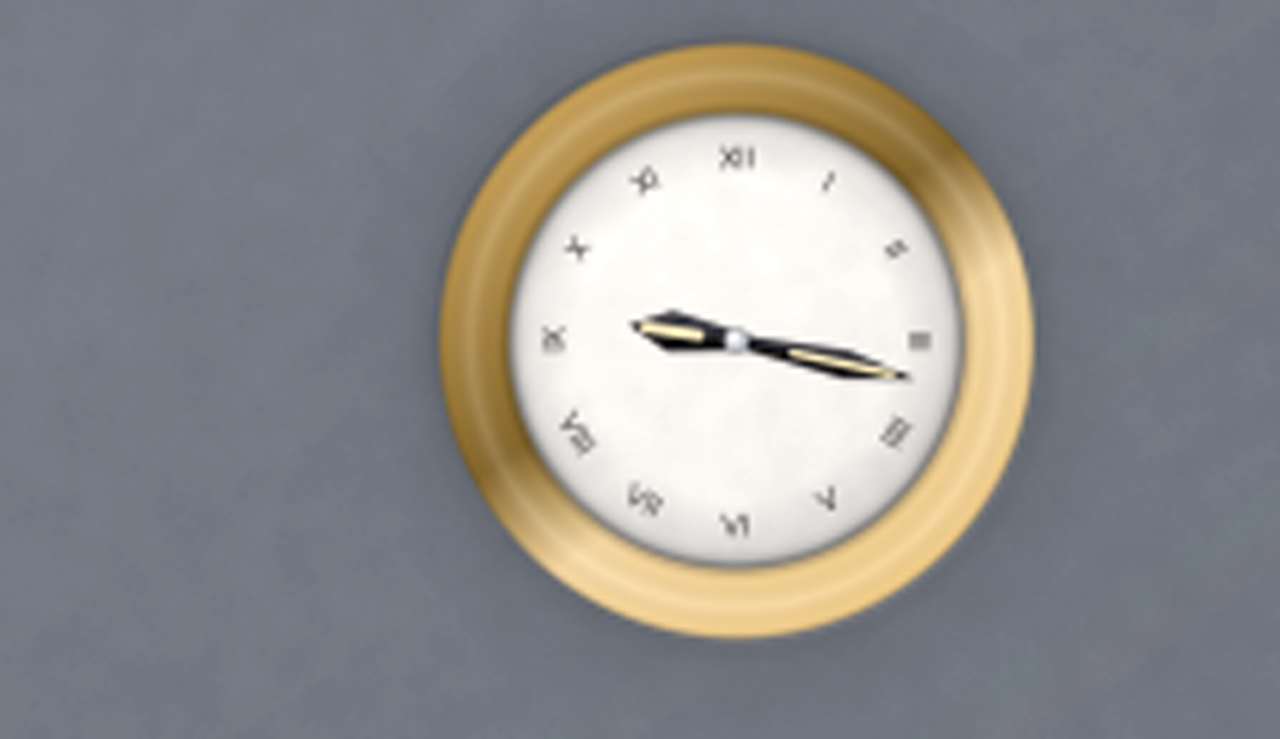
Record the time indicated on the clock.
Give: 9:17
